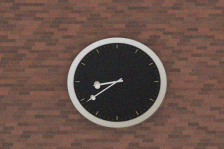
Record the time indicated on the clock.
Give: 8:39
